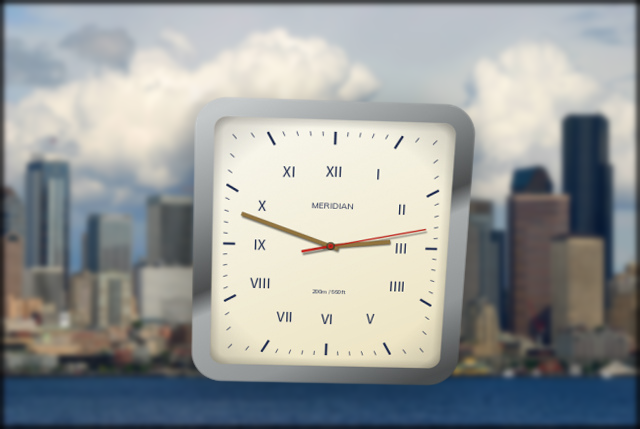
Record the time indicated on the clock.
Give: 2:48:13
